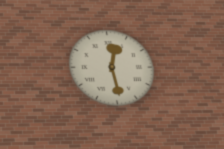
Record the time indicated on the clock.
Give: 12:29
